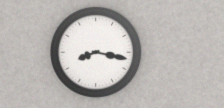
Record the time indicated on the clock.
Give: 8:17
